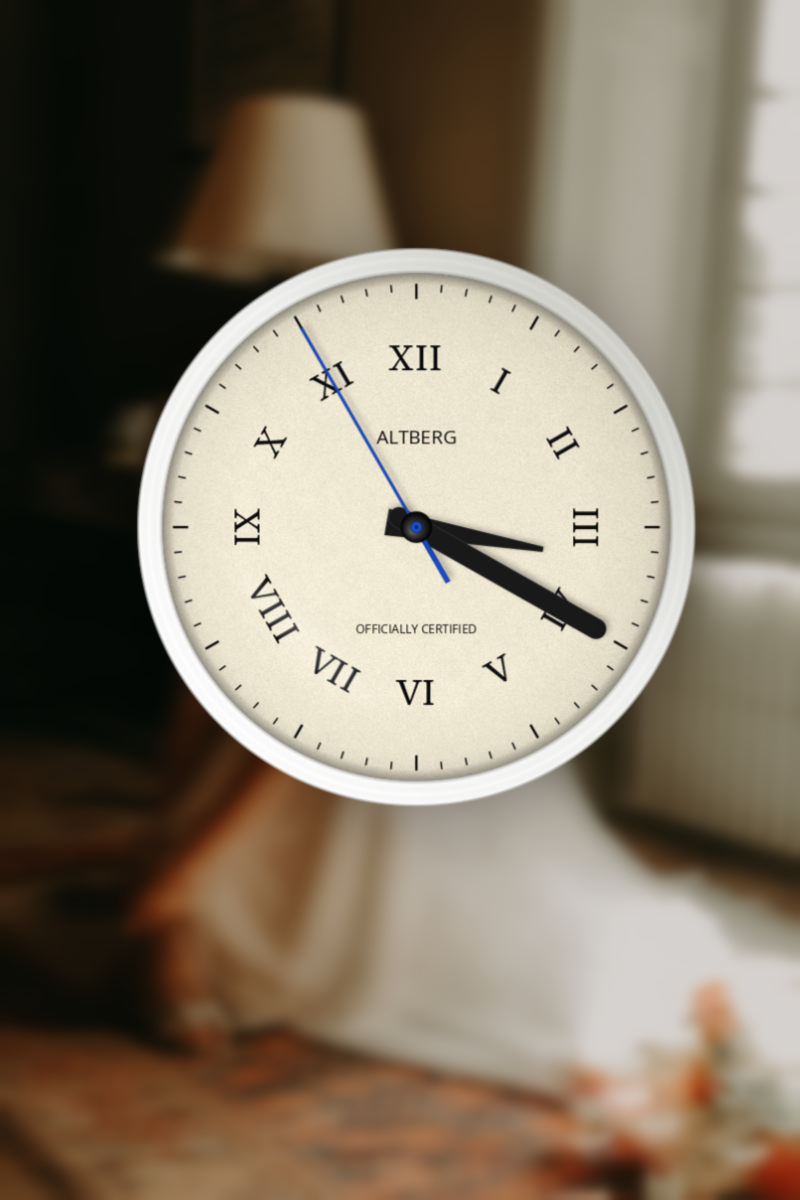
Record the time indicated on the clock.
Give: 3:19:55
